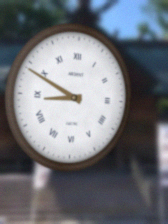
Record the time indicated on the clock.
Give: 8:49
